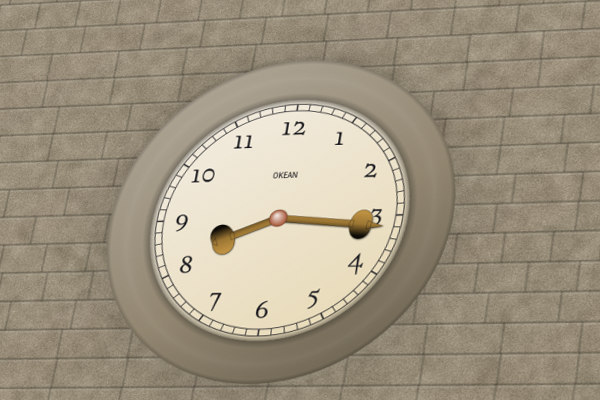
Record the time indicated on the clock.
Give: 8:16
